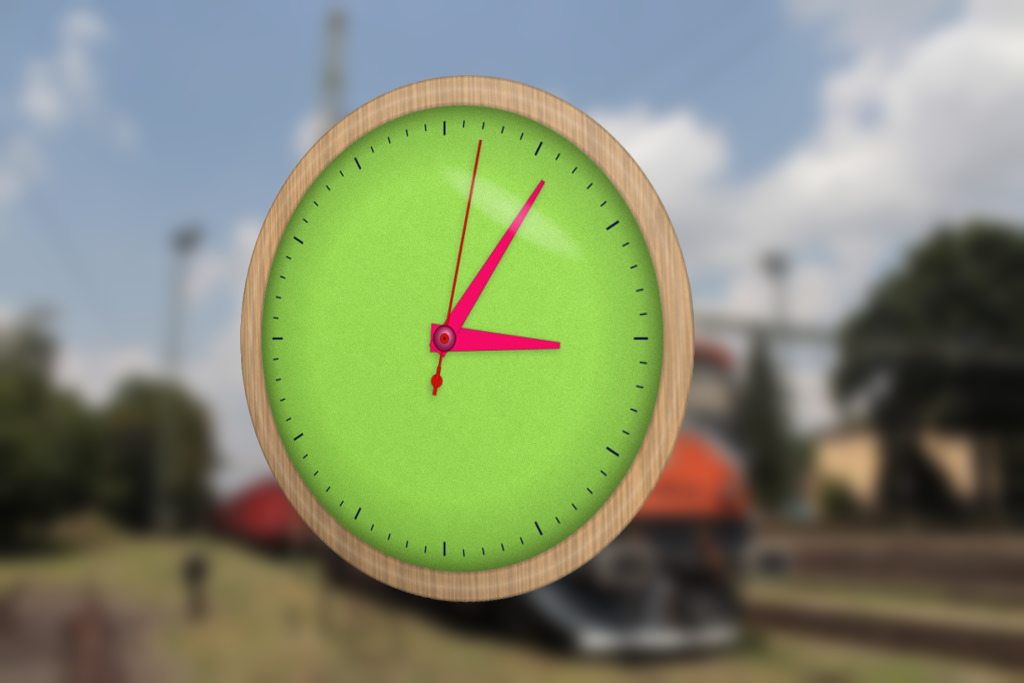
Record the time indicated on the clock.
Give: 3:06:02
